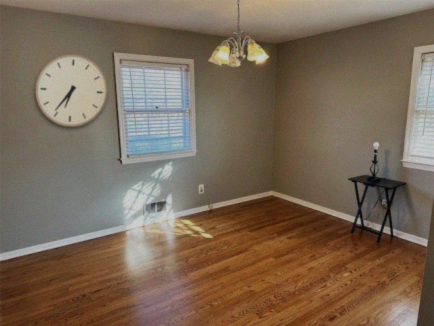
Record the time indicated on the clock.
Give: 6:36
